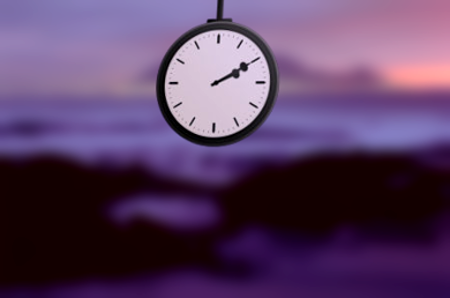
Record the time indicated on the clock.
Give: 2:10
